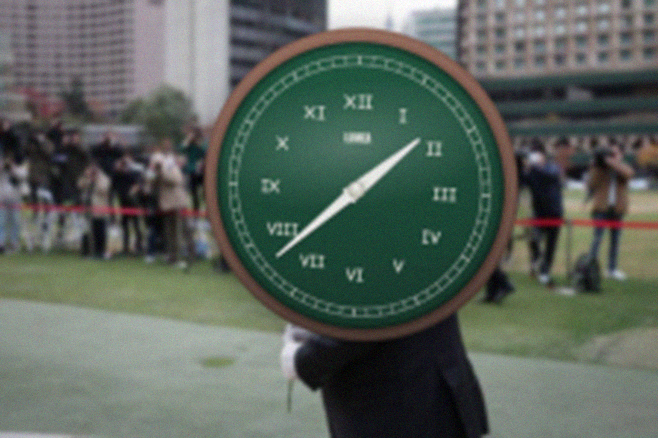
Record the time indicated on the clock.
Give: 1:38
